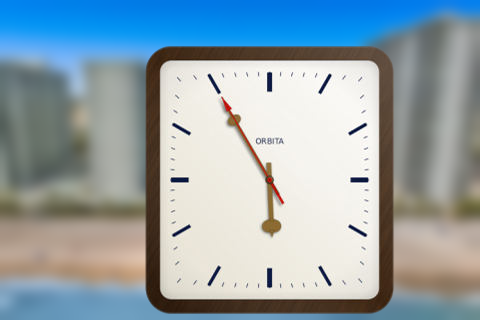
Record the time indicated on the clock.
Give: 5:54:55
